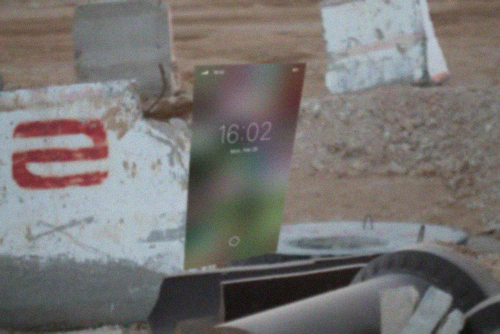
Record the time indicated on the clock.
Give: 16:02
